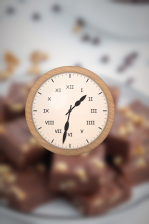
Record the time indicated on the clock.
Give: 1:32
